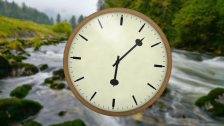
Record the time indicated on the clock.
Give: 6:07
